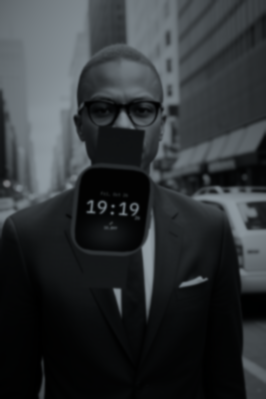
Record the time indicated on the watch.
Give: 19:19
